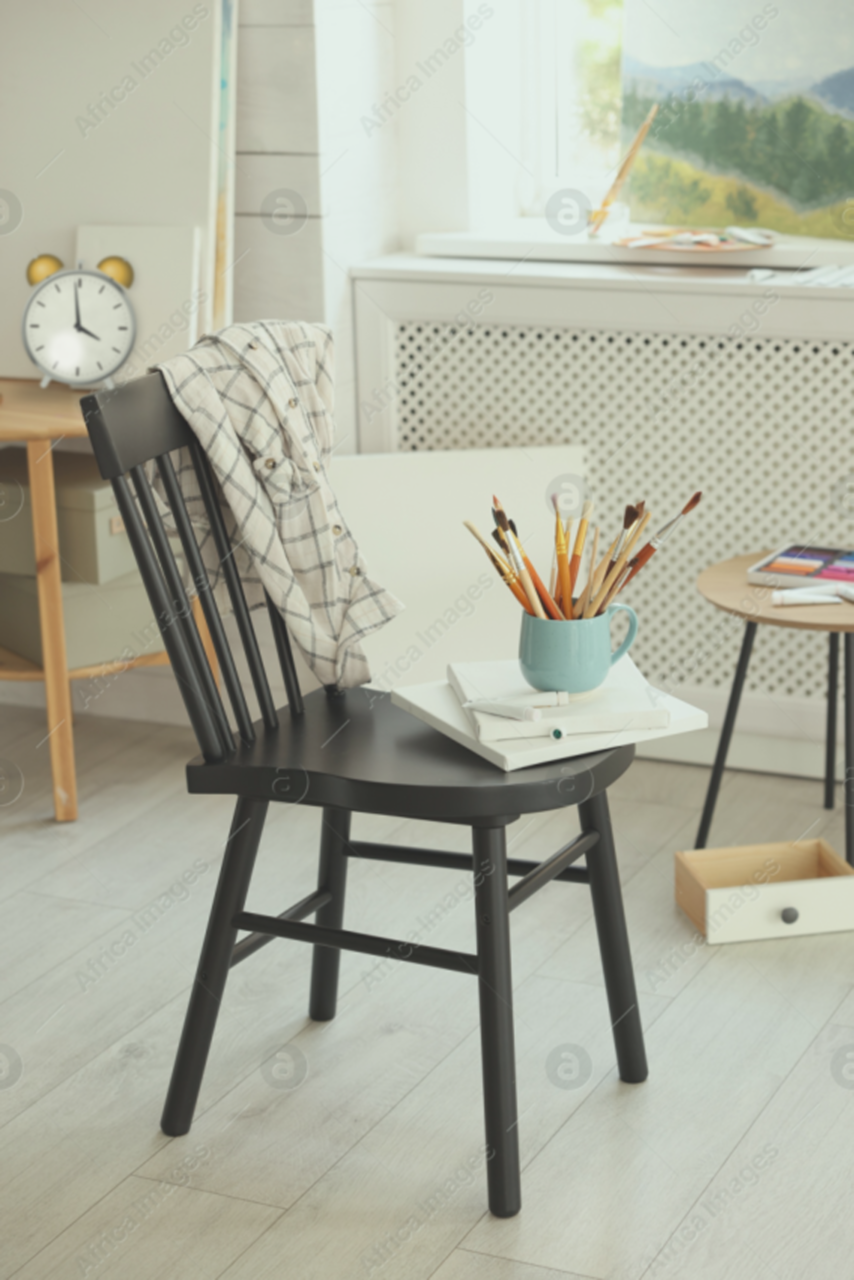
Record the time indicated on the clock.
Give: 3:59
